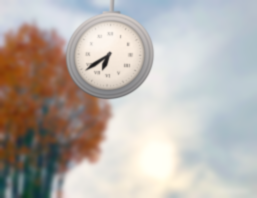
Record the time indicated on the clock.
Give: 6:39
